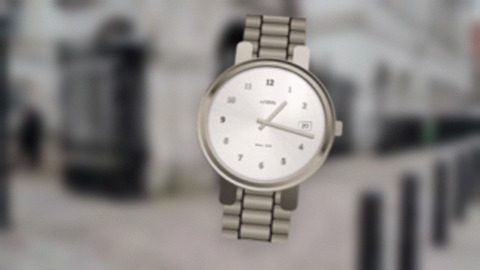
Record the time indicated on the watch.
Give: 1:17
